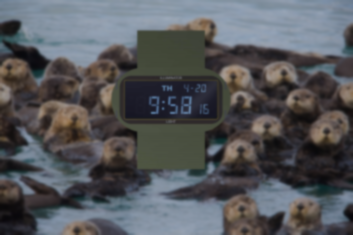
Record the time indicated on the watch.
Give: 9:58
